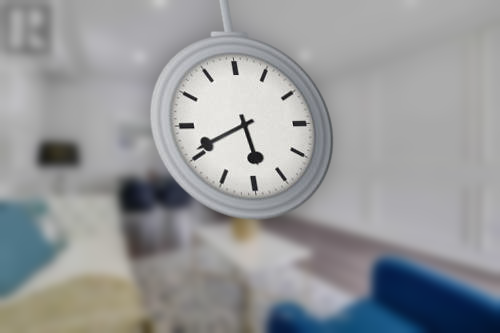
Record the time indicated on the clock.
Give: 5:41
